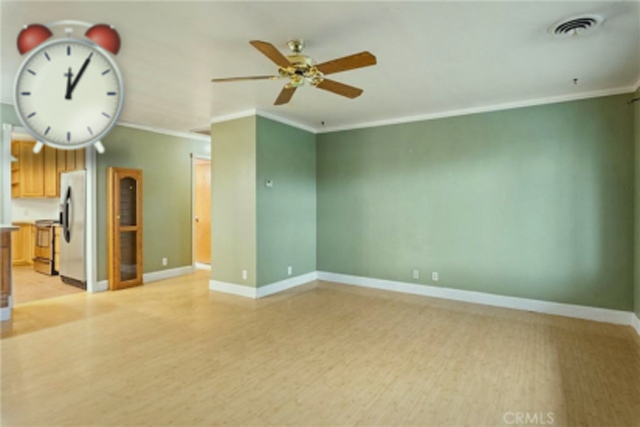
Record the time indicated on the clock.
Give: 12:05
